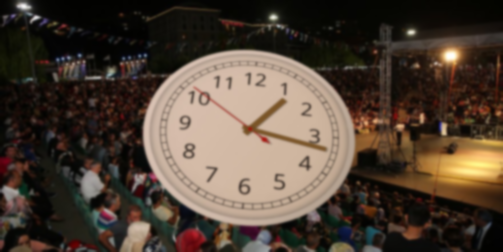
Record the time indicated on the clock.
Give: 1:16:51
